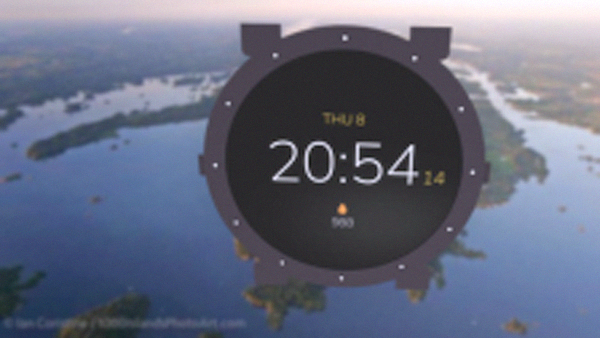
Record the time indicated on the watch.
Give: 20:54:14
